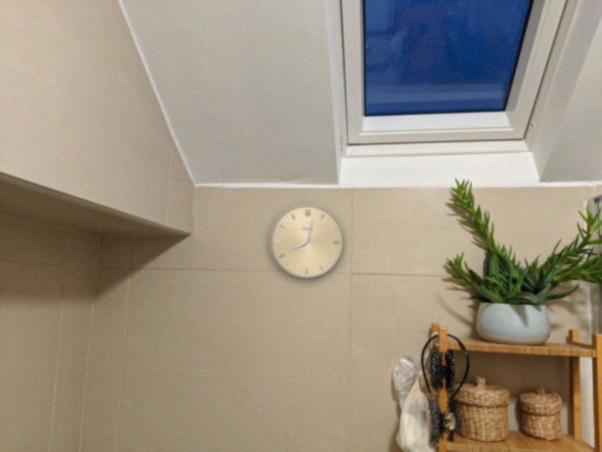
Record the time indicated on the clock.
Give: 8:02
